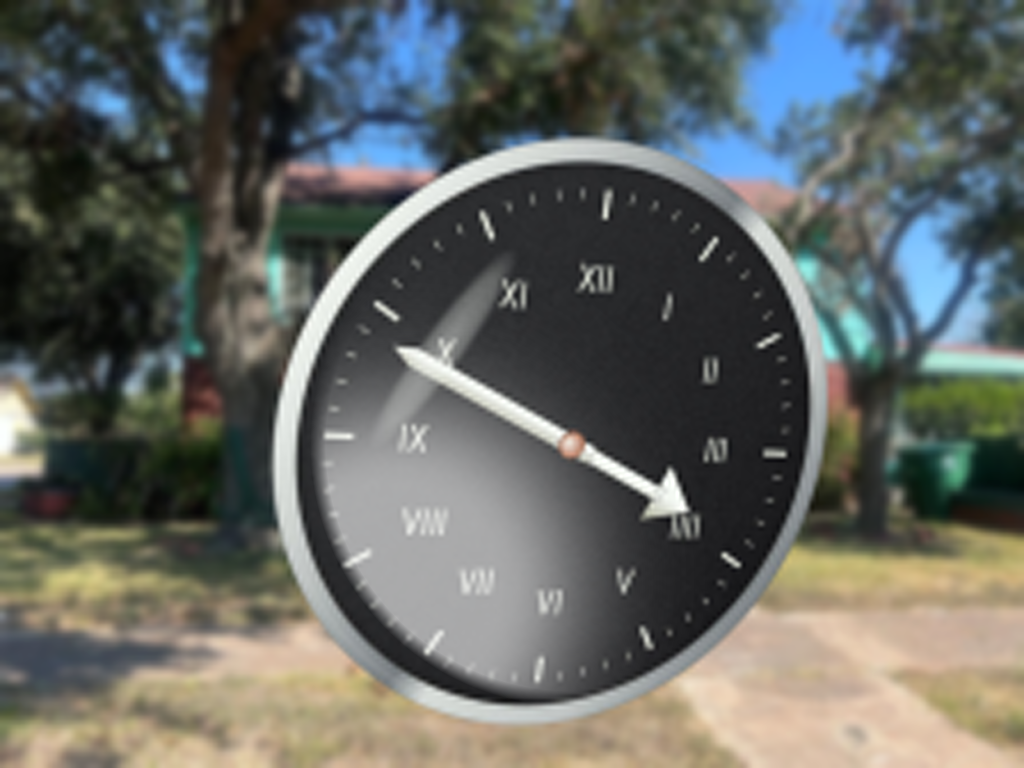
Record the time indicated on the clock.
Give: 3:49
